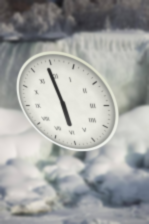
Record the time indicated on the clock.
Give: 5:59
